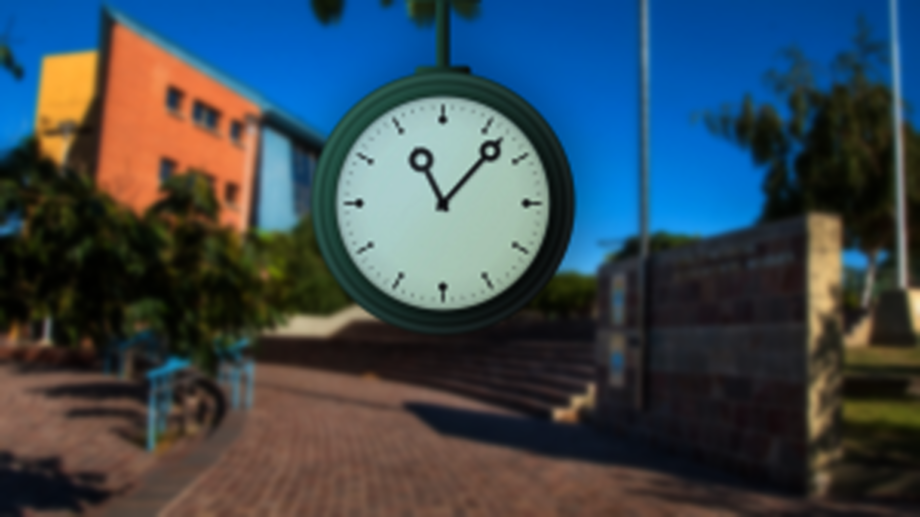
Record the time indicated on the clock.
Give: 11:07
